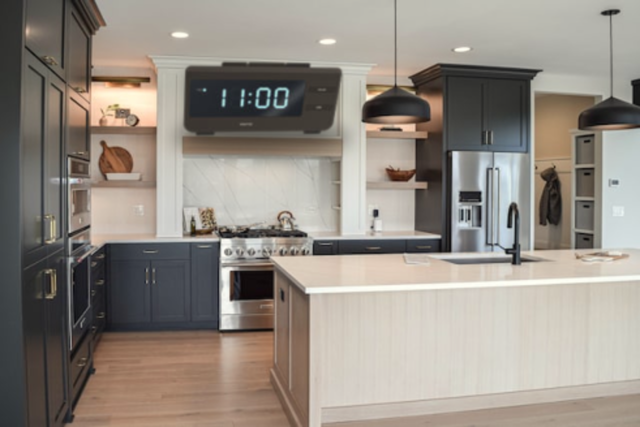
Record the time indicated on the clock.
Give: 11:00
